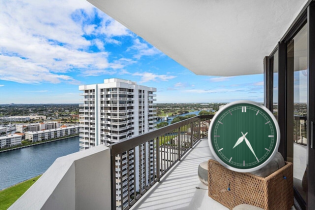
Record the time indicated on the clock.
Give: 7:25
